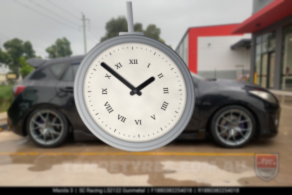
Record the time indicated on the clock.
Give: 1:52
